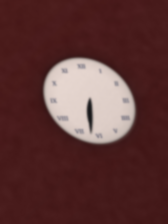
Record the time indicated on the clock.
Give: 6:32
